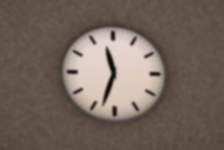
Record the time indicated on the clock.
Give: 11:33
